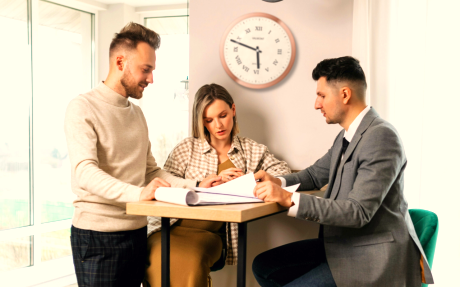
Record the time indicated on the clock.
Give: 5:48
